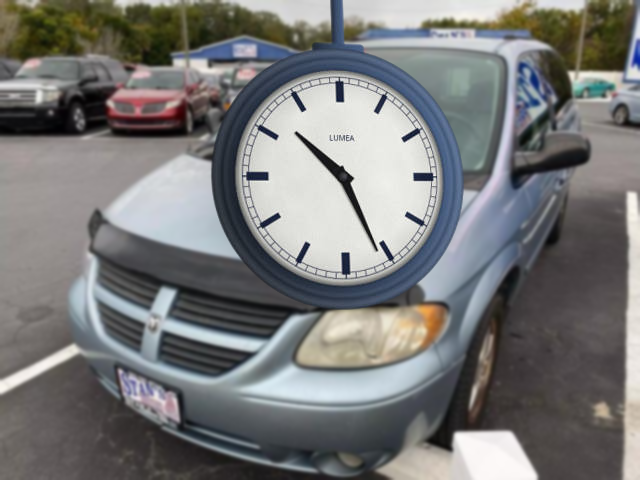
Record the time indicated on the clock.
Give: 10:26
